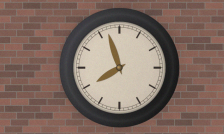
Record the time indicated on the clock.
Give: 7:57
